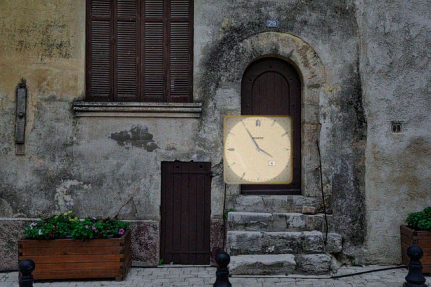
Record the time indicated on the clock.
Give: 3:55
